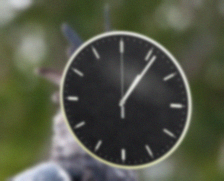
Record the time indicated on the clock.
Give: 1:06:00
